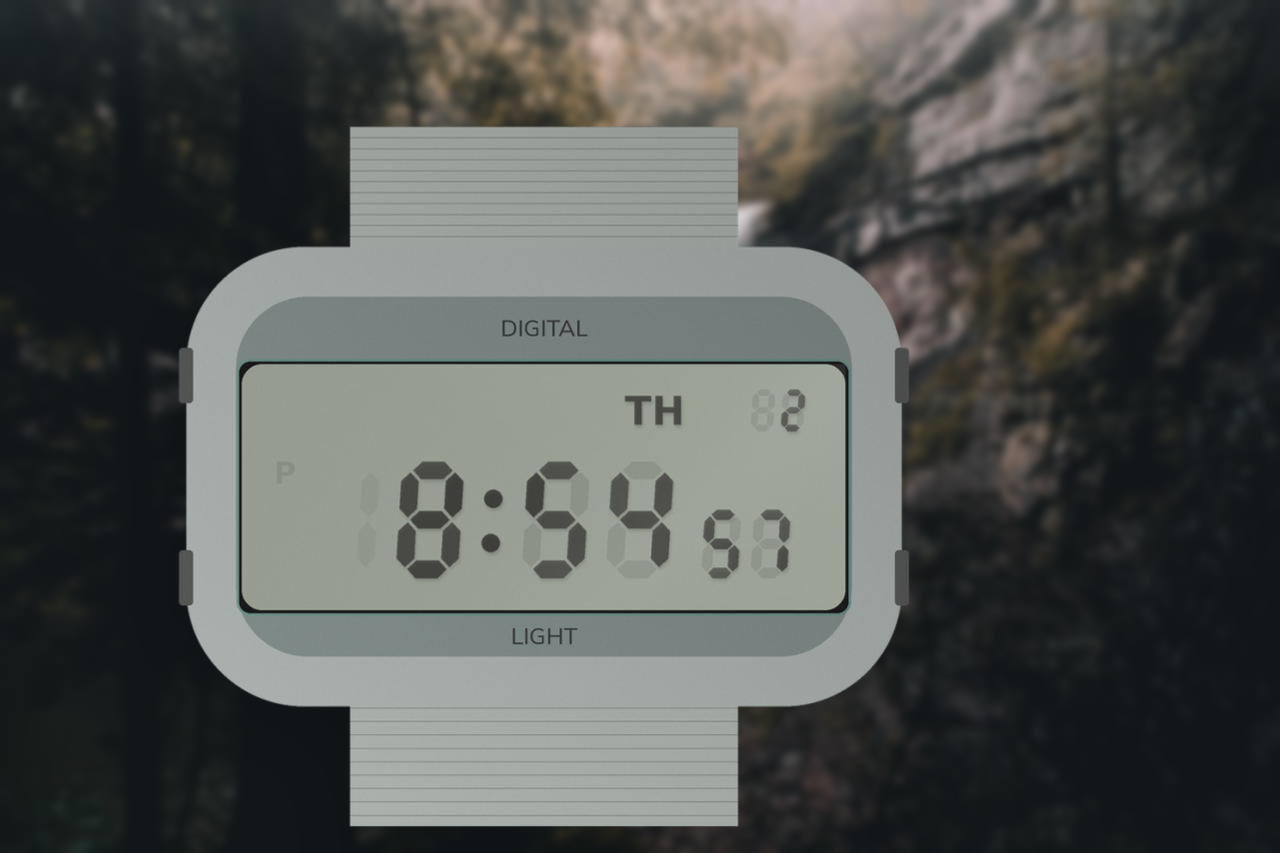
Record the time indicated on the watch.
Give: 8:54:57
